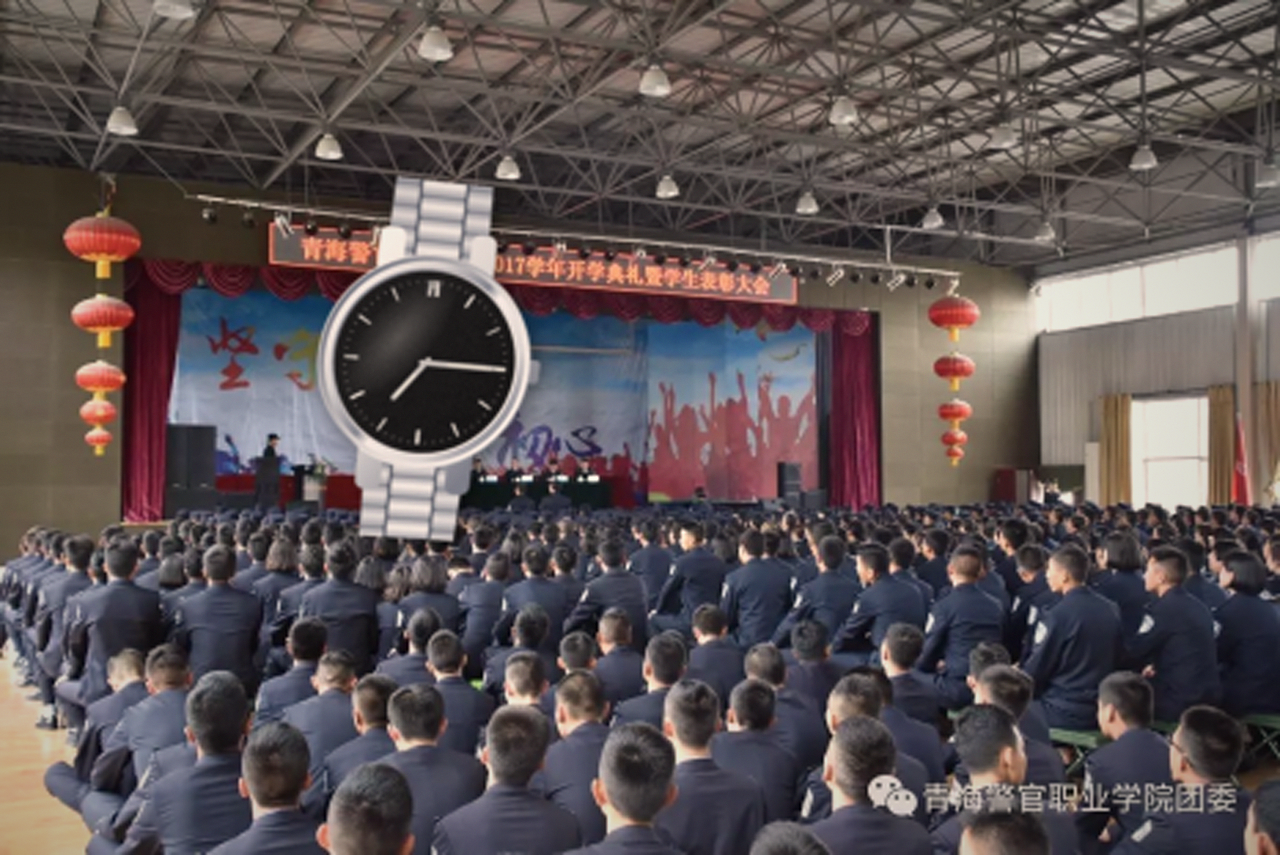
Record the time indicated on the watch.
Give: 7:15
